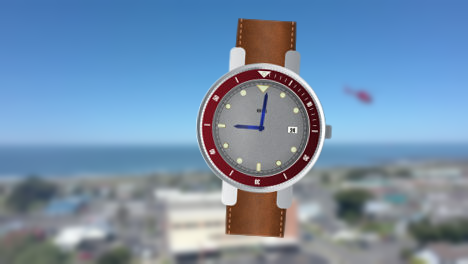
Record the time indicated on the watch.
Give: 9:01
